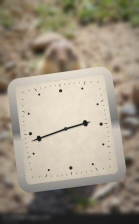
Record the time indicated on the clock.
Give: 2:43
